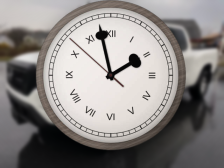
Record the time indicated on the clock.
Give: 1:57:52
